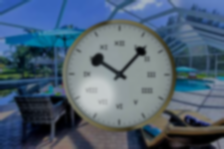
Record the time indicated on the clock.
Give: 10:07
